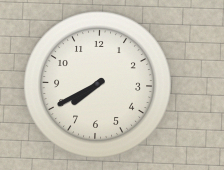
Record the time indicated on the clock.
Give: 7:40
